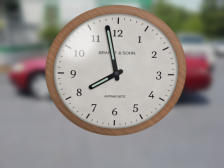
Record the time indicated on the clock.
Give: 7:58
